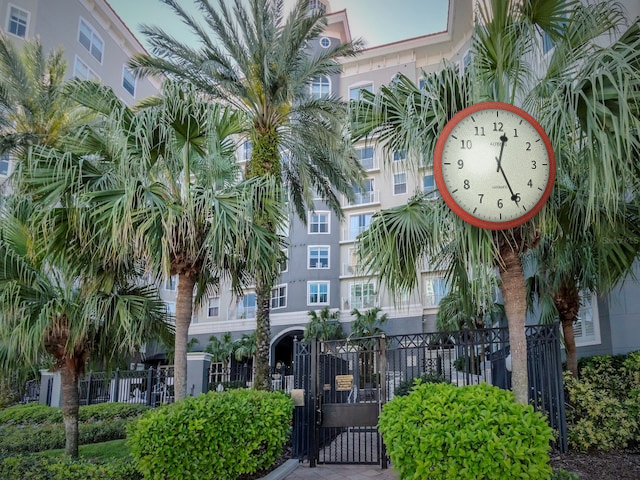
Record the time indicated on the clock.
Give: 12:26
